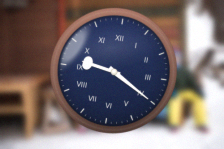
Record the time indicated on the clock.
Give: 9:20
